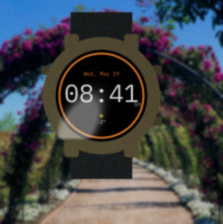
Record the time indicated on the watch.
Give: 8:41
